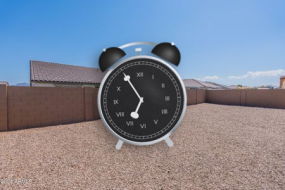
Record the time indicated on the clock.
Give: 6:55
